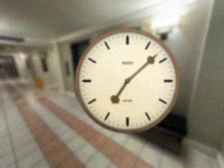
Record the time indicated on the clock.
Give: 7:08
